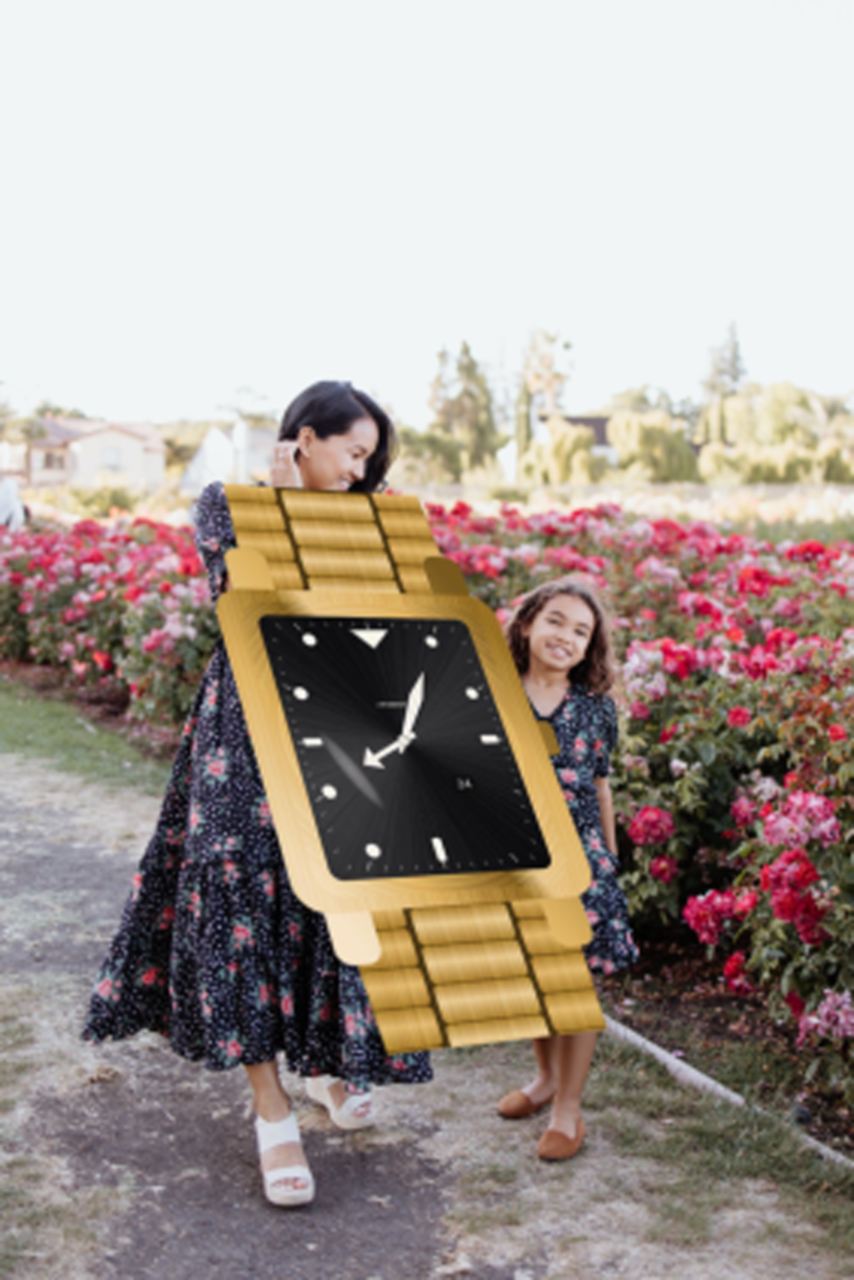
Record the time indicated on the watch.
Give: 8:05
